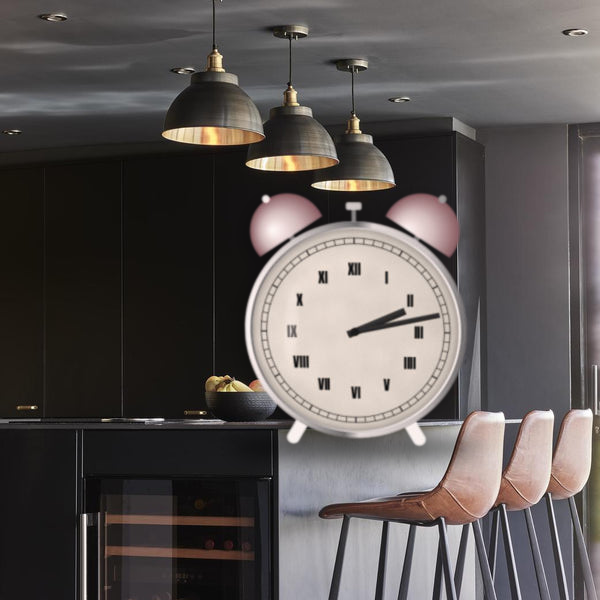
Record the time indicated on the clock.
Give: 2:13
